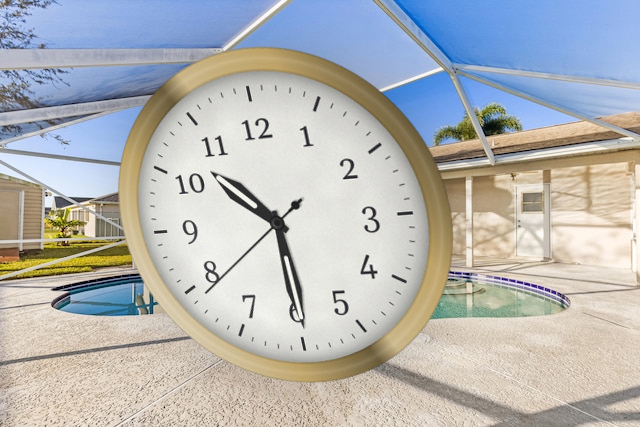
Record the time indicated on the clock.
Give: 10:29:39
